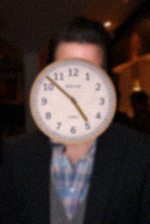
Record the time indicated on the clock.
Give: 4:52
